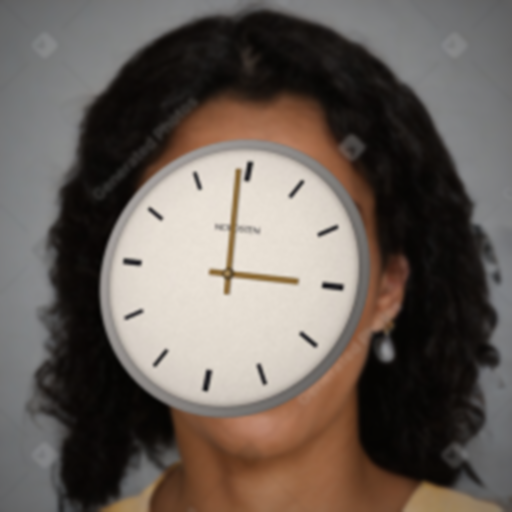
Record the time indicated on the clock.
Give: 2:59
